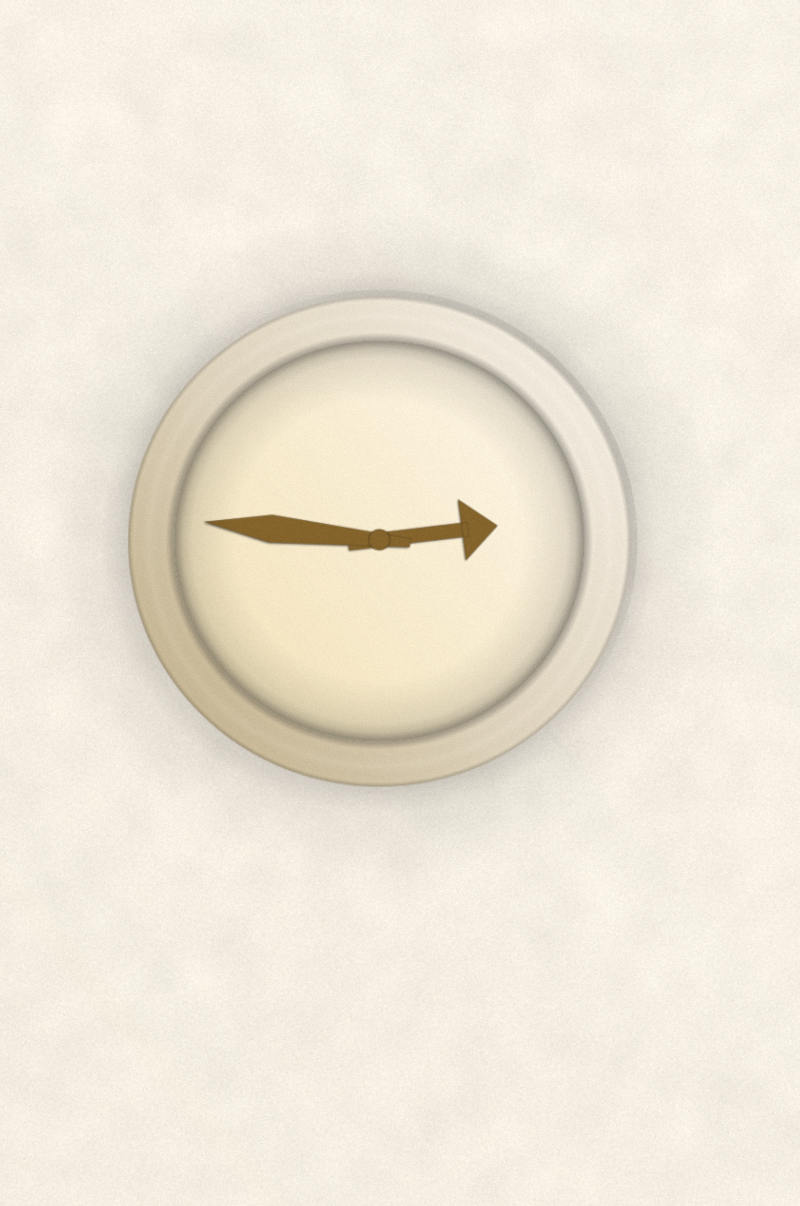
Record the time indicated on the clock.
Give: 2:46
